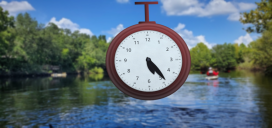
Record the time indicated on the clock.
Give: 5:24
